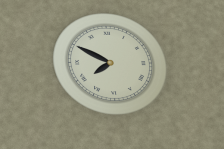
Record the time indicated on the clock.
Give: 7:50
